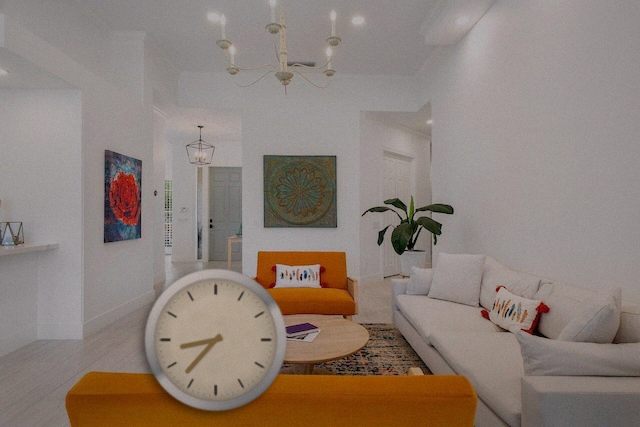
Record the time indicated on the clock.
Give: 8:37
